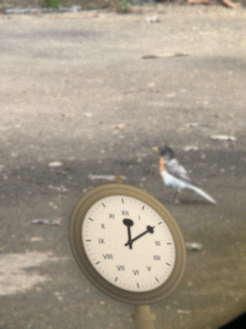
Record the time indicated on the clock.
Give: 12:10
